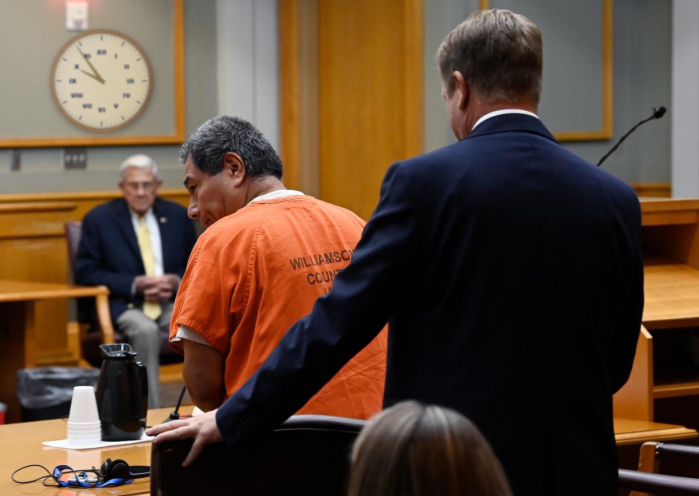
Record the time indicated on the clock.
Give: 9:54
